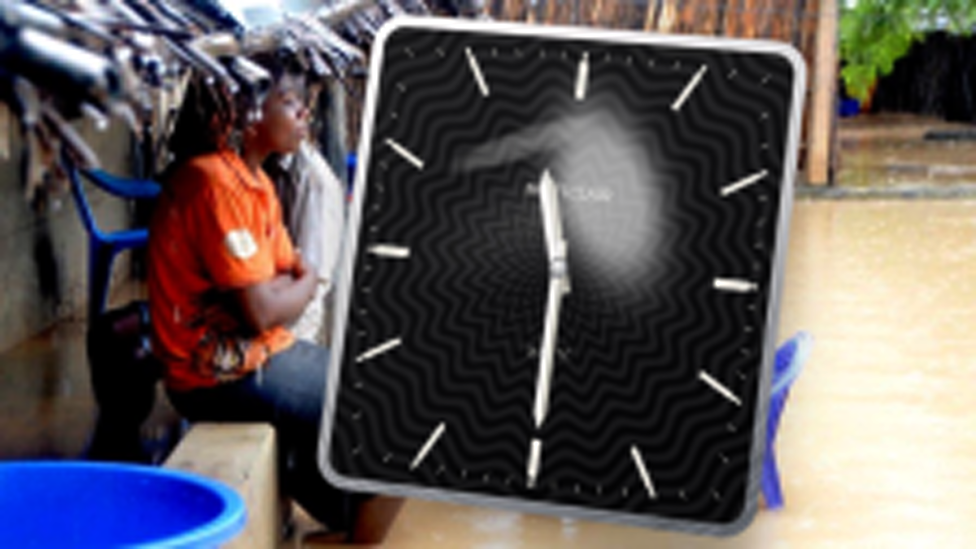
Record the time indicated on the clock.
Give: 11:30
